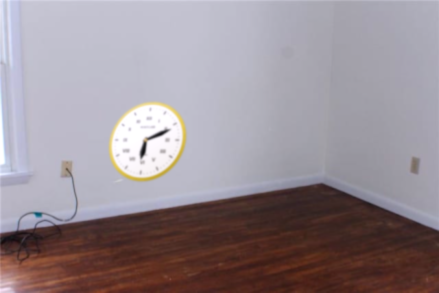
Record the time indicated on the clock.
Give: 6:11
